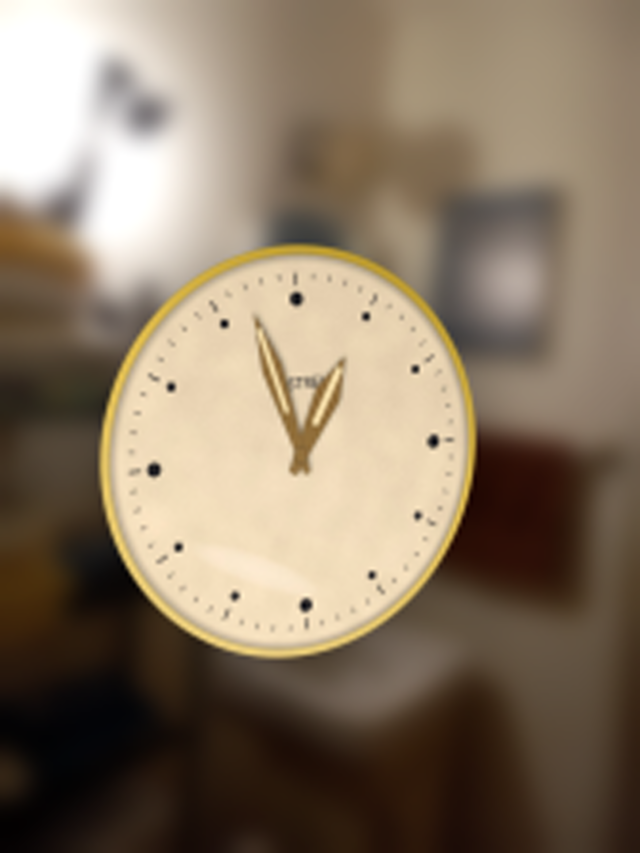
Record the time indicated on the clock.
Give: 12:57
